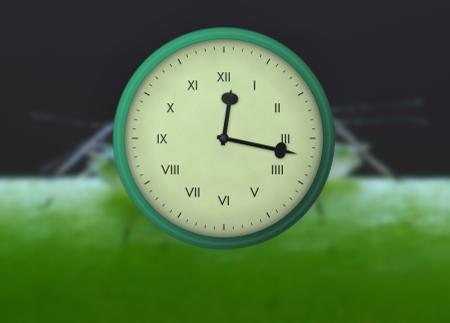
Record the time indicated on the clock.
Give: 12:17
